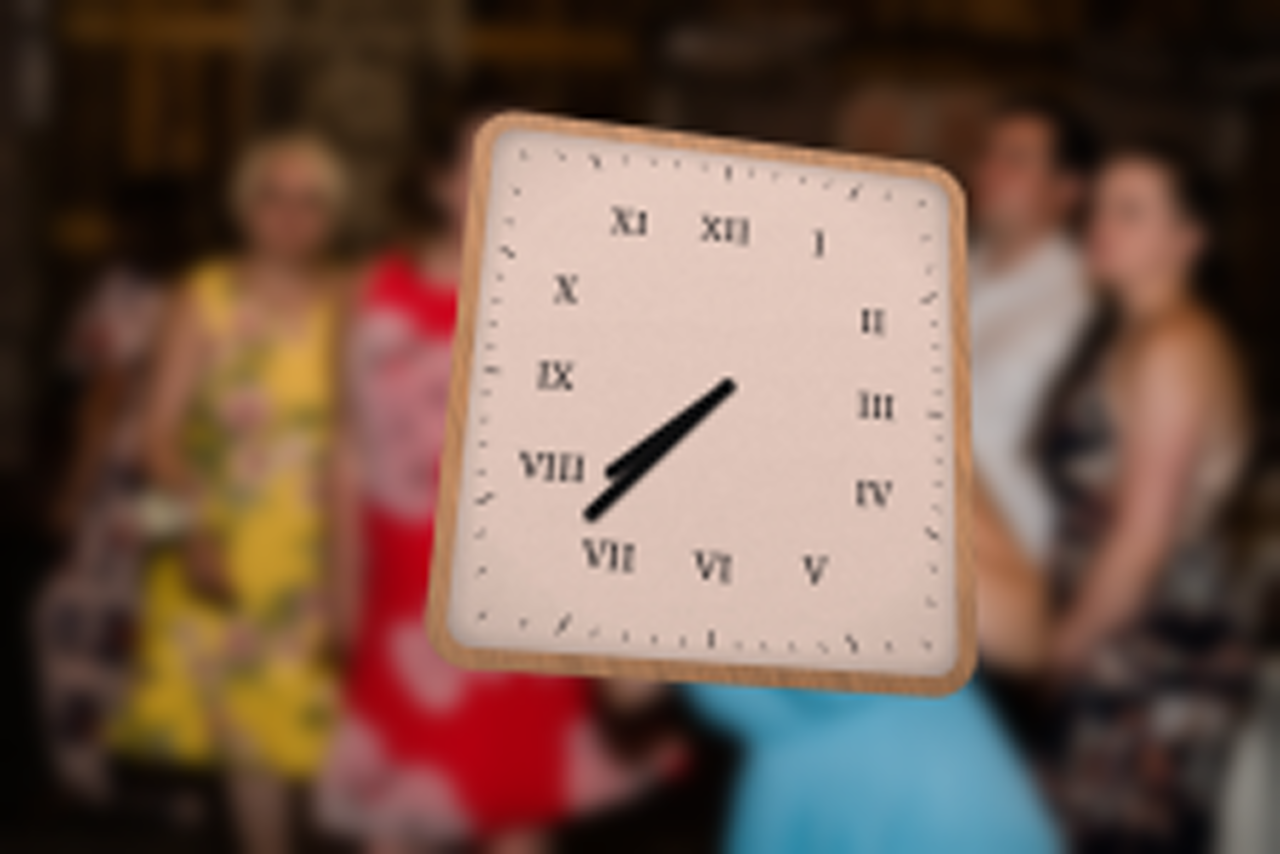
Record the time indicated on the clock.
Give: 7:37
